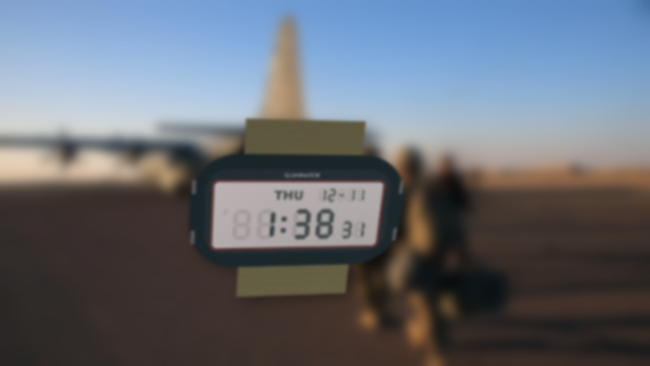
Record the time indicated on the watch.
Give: 1:38:31
